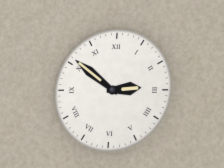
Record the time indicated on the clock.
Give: 2:51
